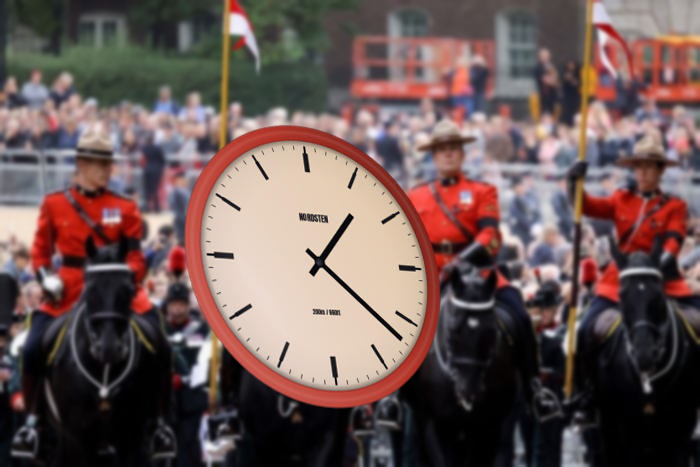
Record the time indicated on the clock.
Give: 1:22
